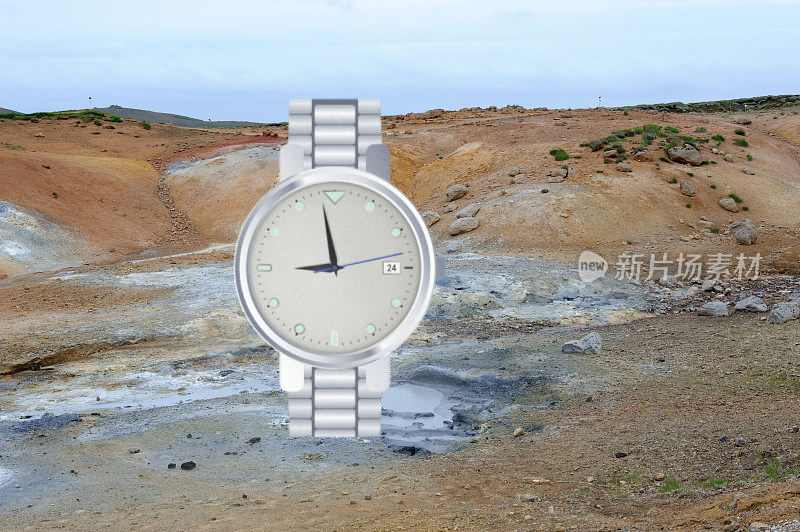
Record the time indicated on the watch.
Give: 8:58:13
